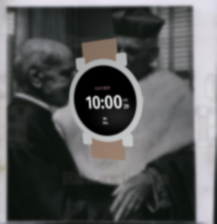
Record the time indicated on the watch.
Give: 10:00
